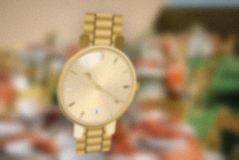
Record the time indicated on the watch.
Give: 10:20
